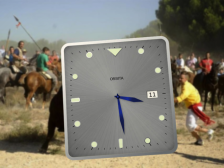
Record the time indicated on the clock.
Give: 3:29
